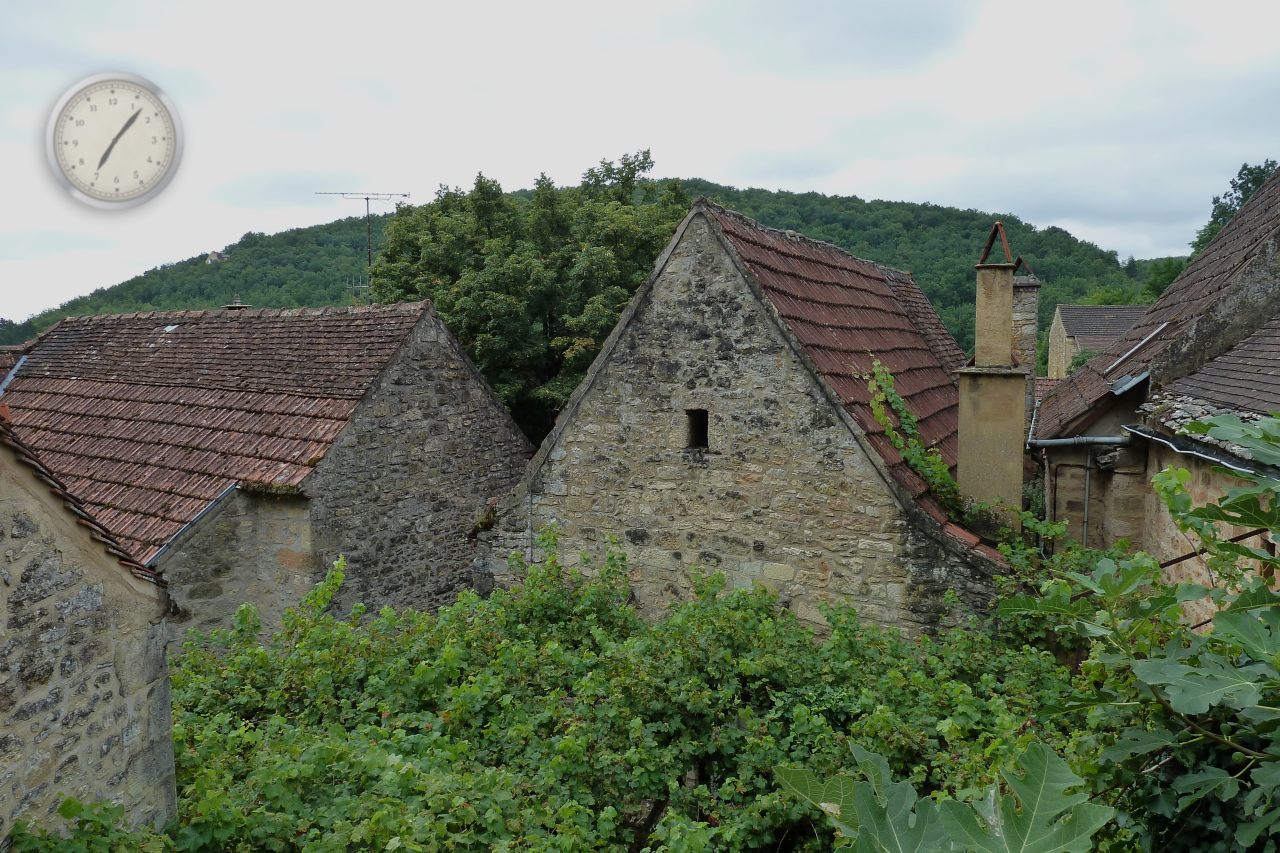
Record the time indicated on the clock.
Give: 7:07
